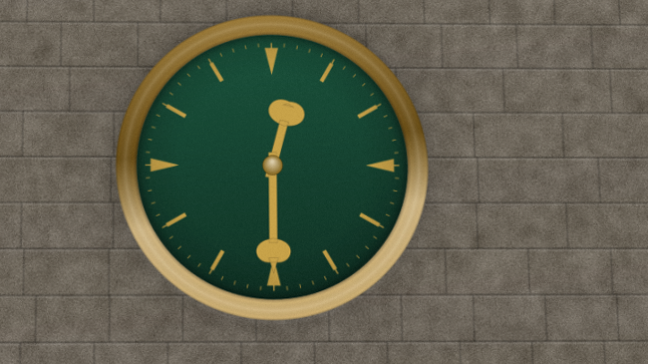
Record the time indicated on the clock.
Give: 12:30
